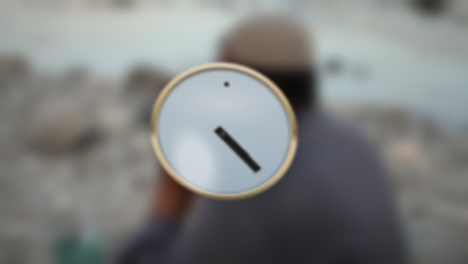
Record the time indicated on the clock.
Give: 4:22
